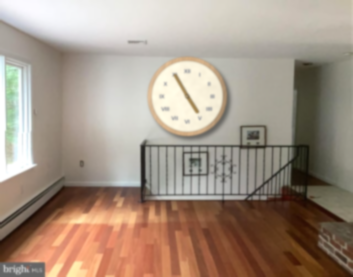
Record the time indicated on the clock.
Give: 4:55
